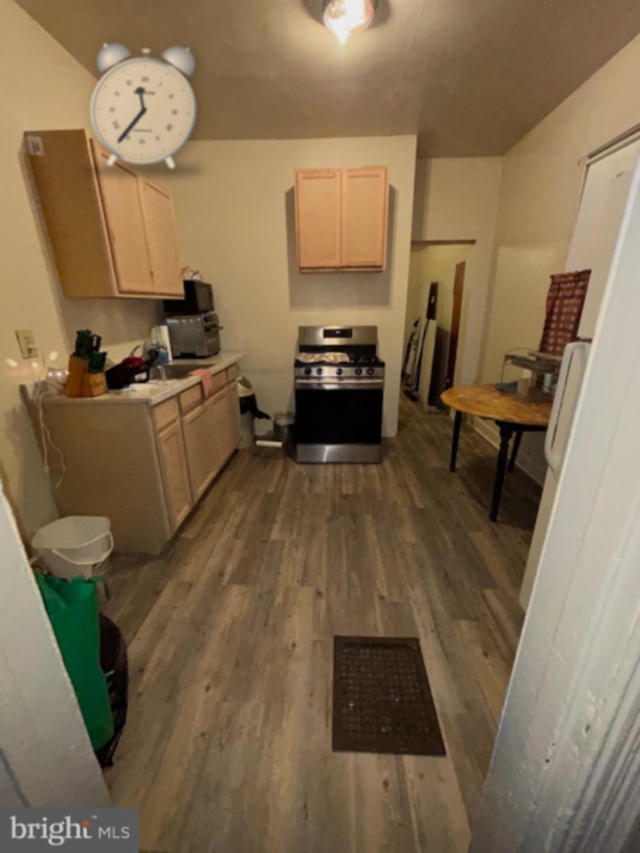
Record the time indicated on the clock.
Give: 11:36
